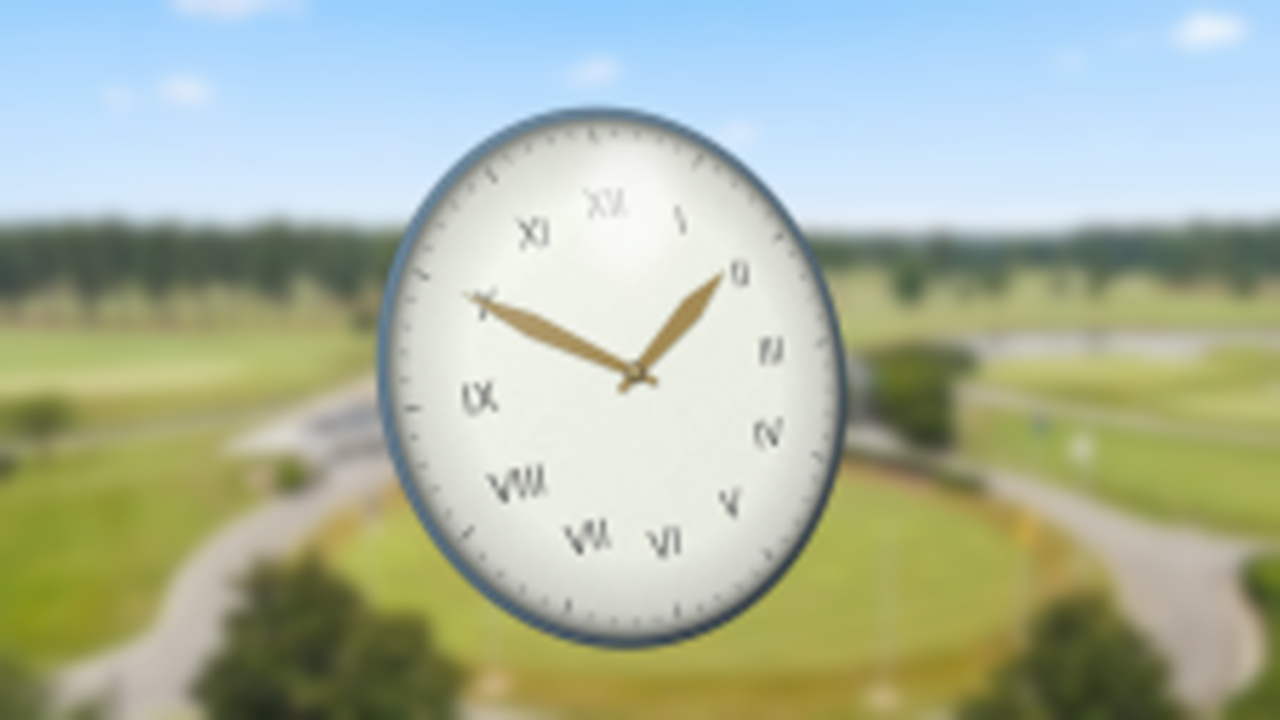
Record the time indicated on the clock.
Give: 1:50
